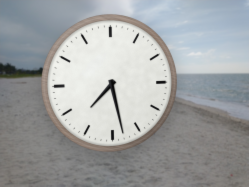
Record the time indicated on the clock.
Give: 7:28
